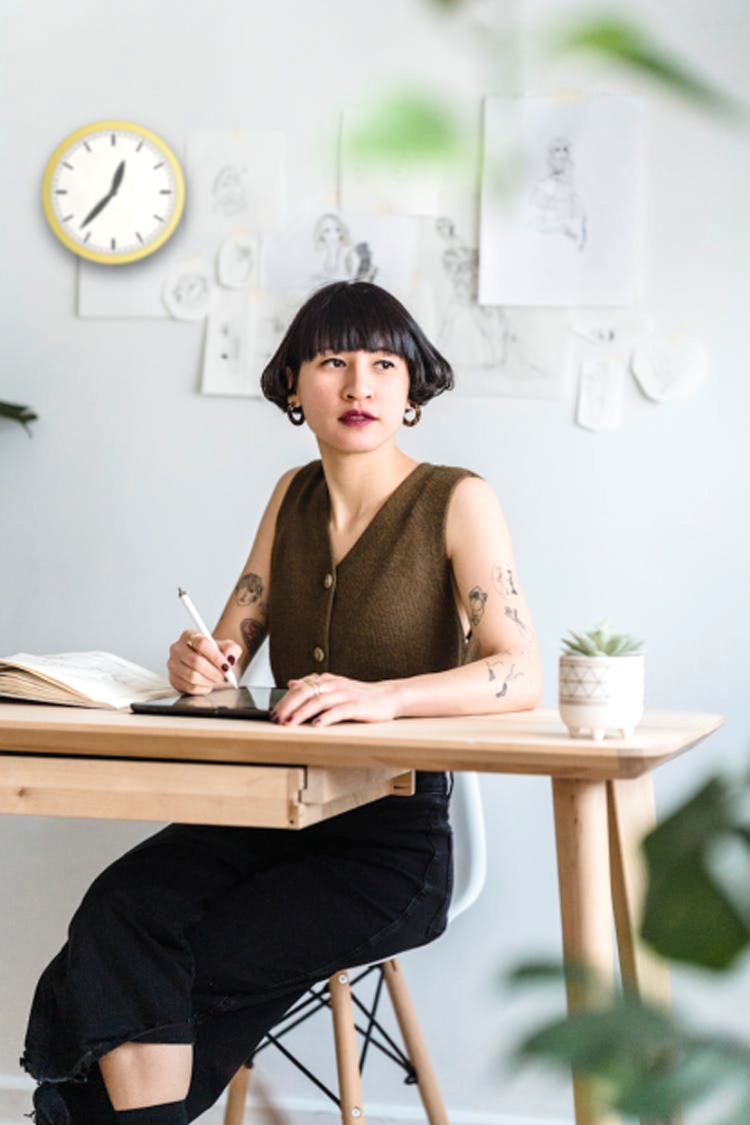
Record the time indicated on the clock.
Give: 12:37
